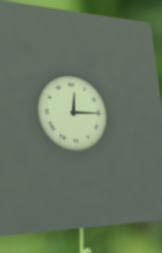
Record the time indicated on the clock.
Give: 12:15
